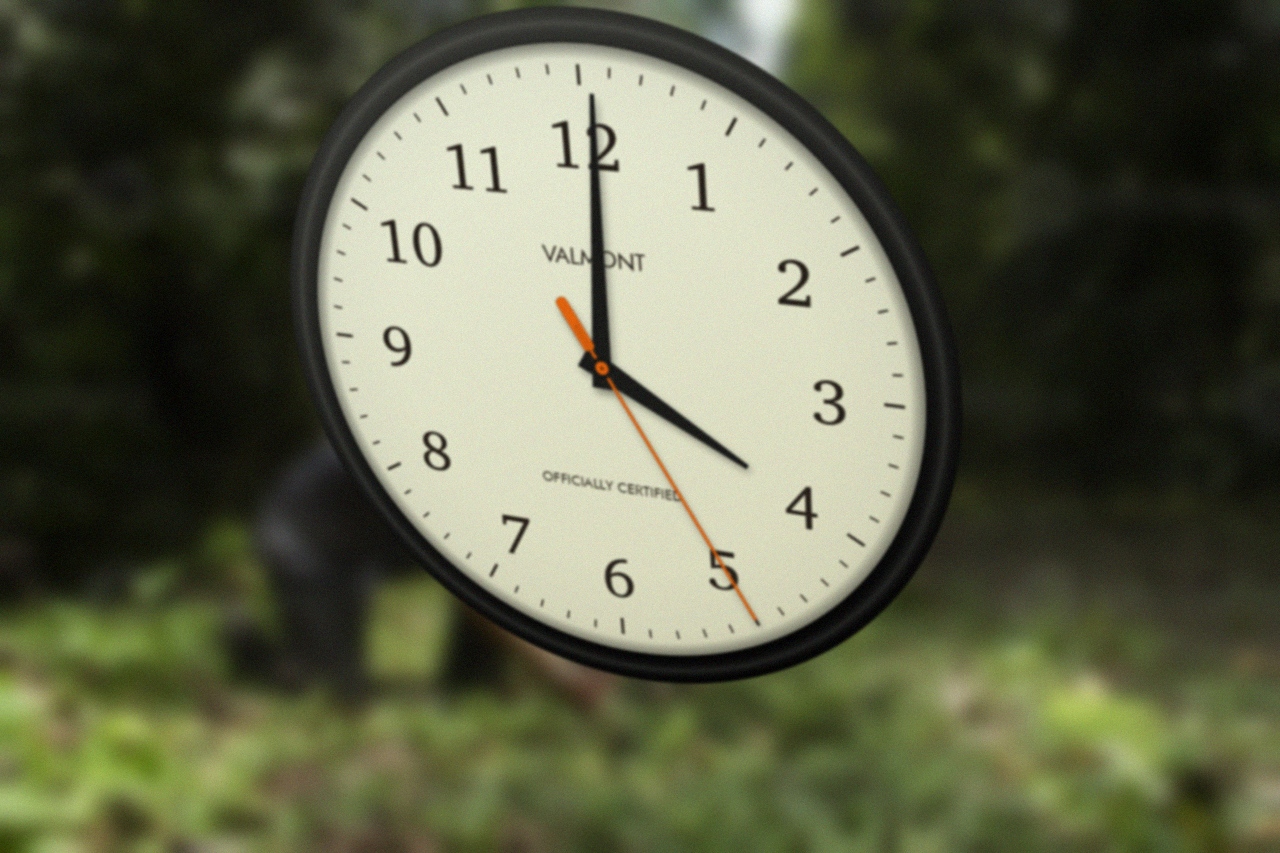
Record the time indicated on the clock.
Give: 4:00:25
